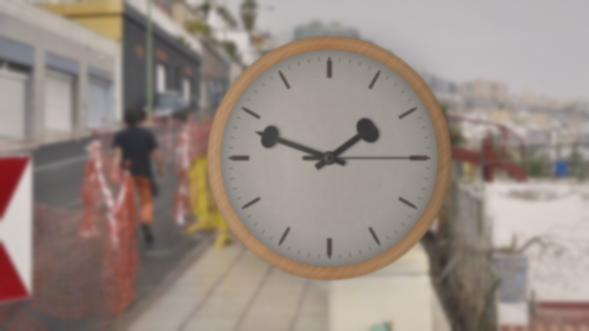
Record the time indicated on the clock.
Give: 1:48:15
